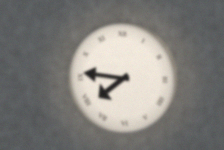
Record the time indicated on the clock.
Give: 7:46
